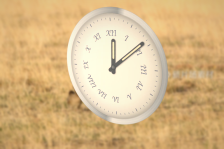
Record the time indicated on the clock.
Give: 12:09
